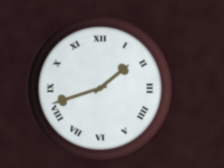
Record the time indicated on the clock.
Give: 1:42
